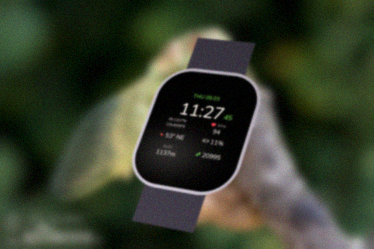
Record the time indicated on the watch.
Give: 11:27
